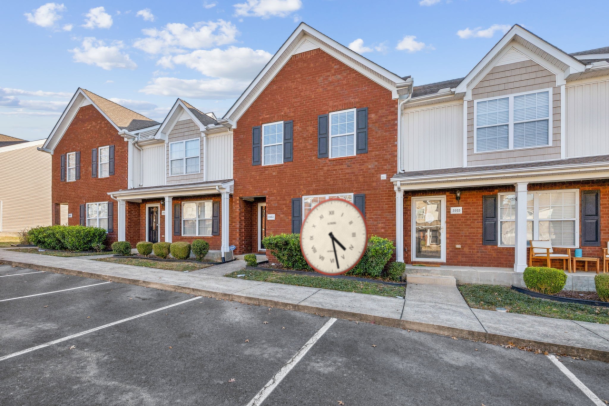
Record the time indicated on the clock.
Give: 4:28
